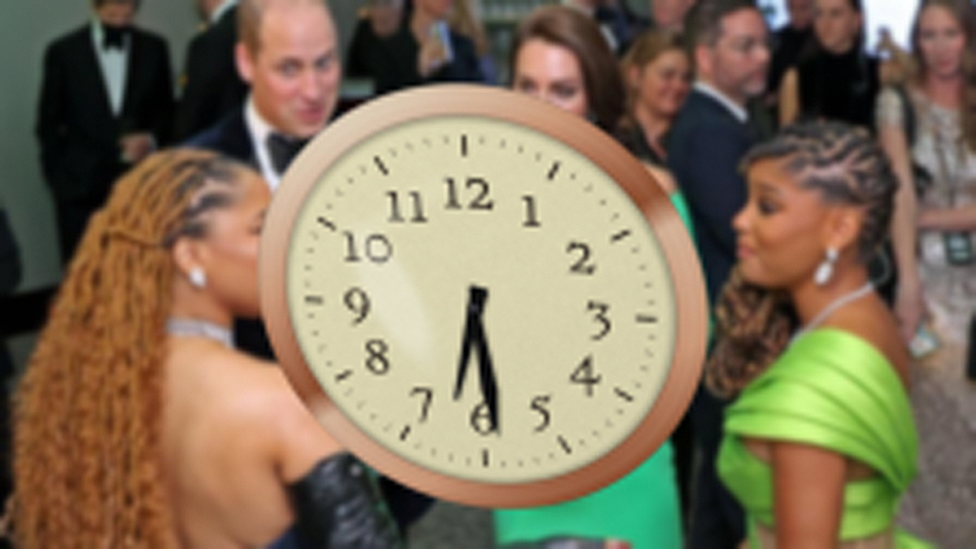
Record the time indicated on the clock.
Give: 6:29
